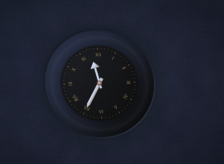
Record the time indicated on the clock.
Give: 11:35
